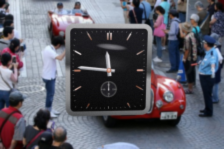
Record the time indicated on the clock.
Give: 11:46
